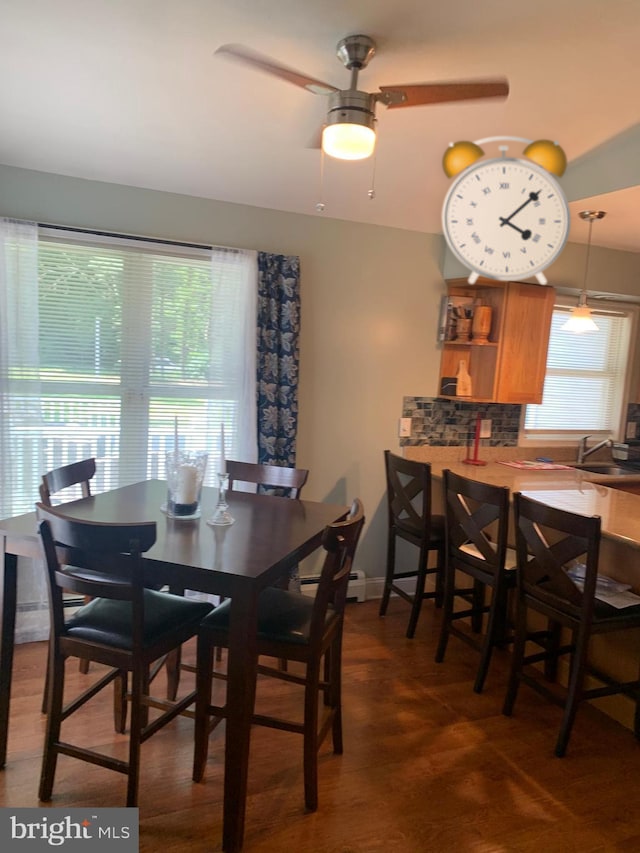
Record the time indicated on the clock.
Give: 4:08
